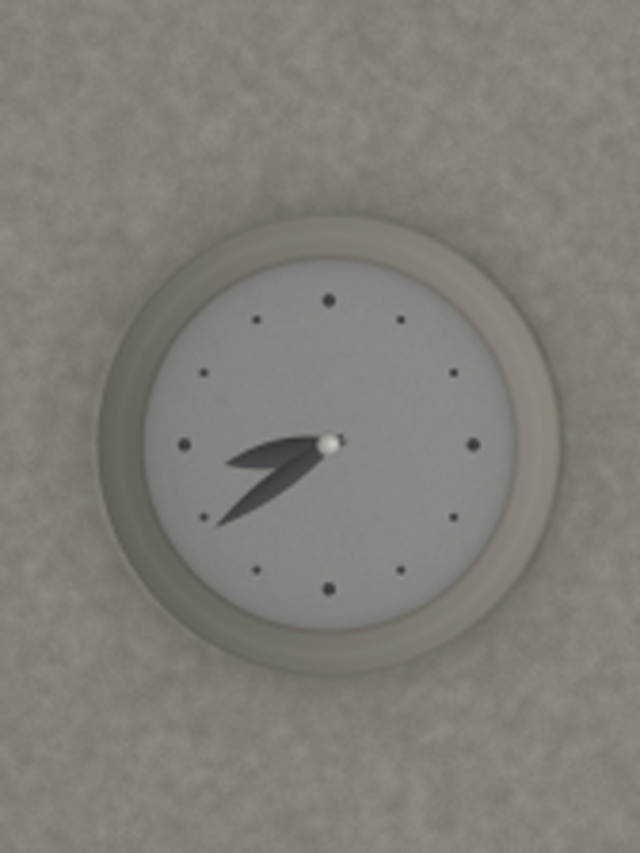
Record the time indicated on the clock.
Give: 8:39
